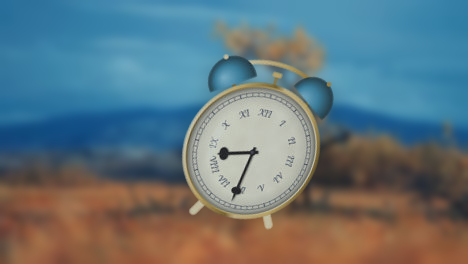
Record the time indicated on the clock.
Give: 8:31
